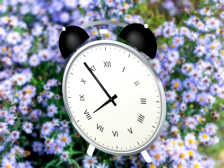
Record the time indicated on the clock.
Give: 7:54
